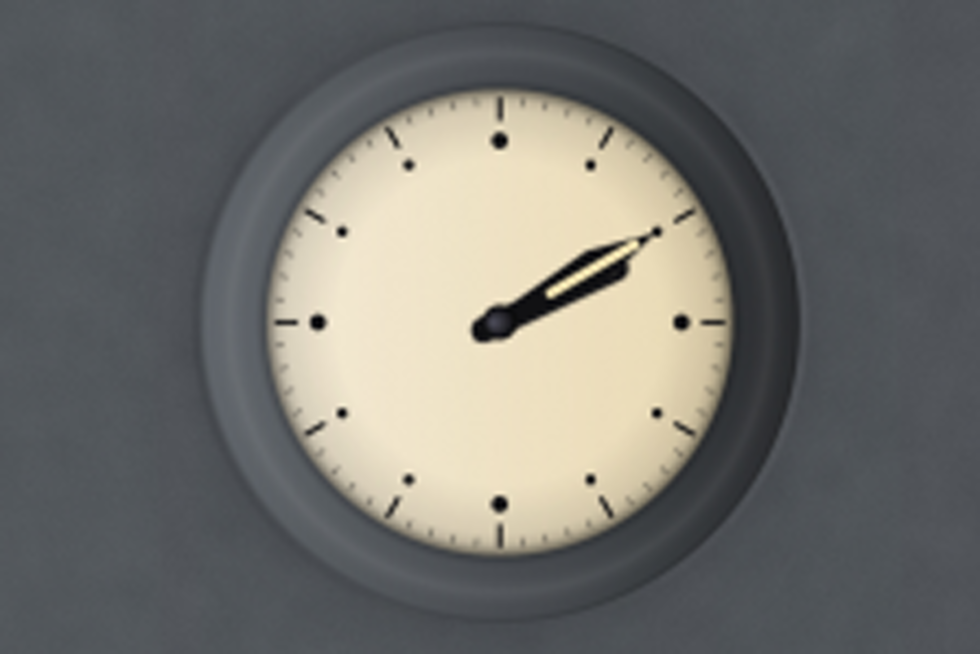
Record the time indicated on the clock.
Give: 2:10
